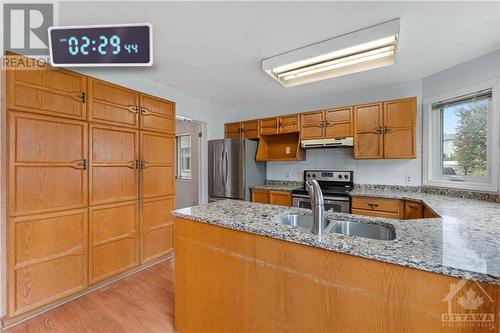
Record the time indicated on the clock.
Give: 2:29:44
